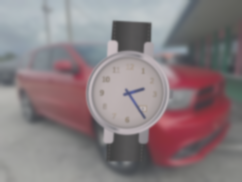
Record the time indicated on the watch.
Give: 2:24
